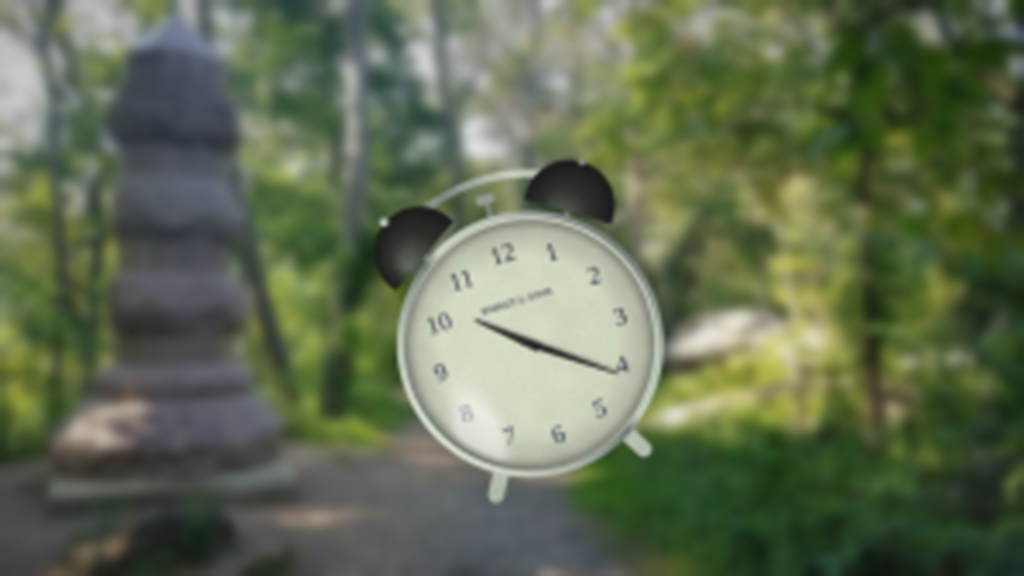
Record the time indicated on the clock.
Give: 10:21
